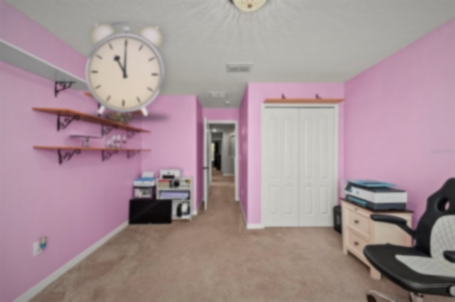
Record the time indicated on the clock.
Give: 11:00
